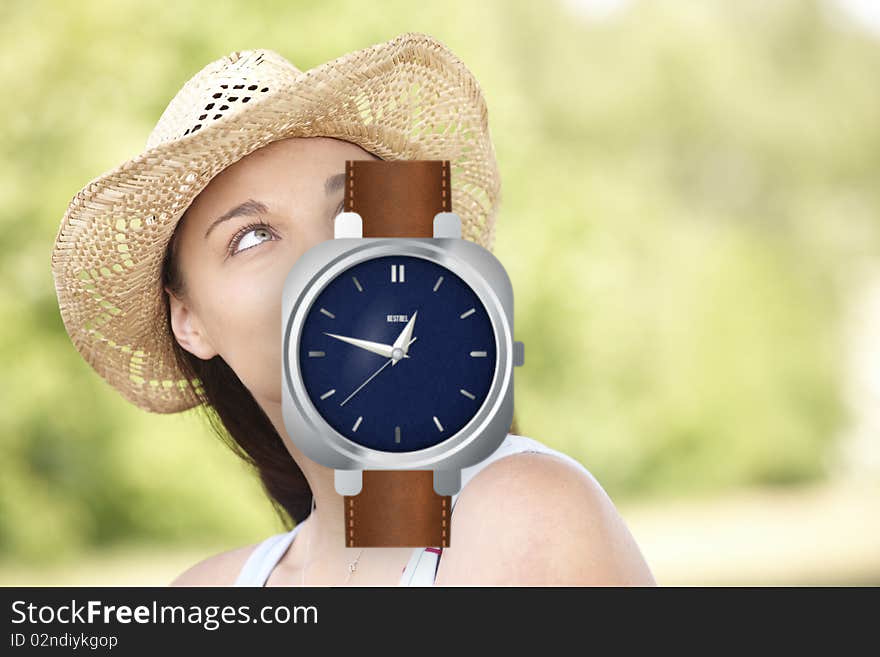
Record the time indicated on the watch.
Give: 12:47:38
